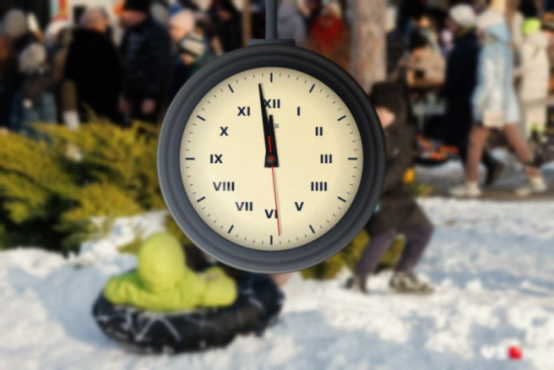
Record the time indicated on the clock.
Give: 11:58:29
